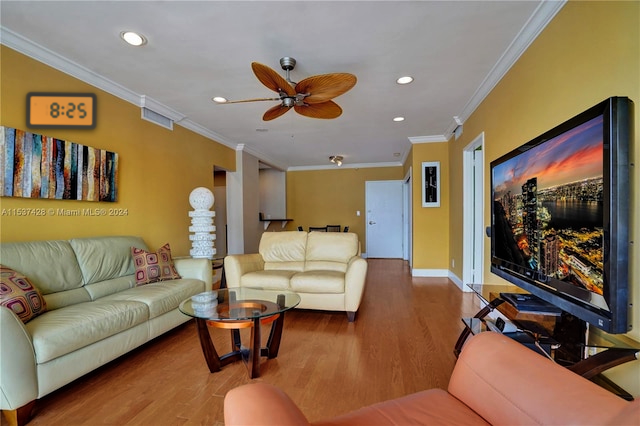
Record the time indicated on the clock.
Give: 8:25
